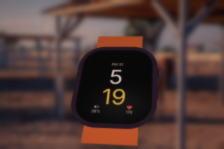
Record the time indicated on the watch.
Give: 5:19
